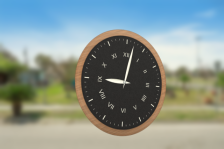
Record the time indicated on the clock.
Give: 9:02
